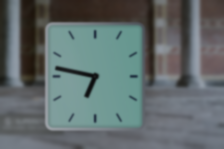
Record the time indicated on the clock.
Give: 6:47
